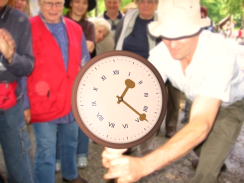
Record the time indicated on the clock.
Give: 1:23
